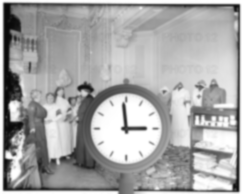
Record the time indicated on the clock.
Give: 2:59
